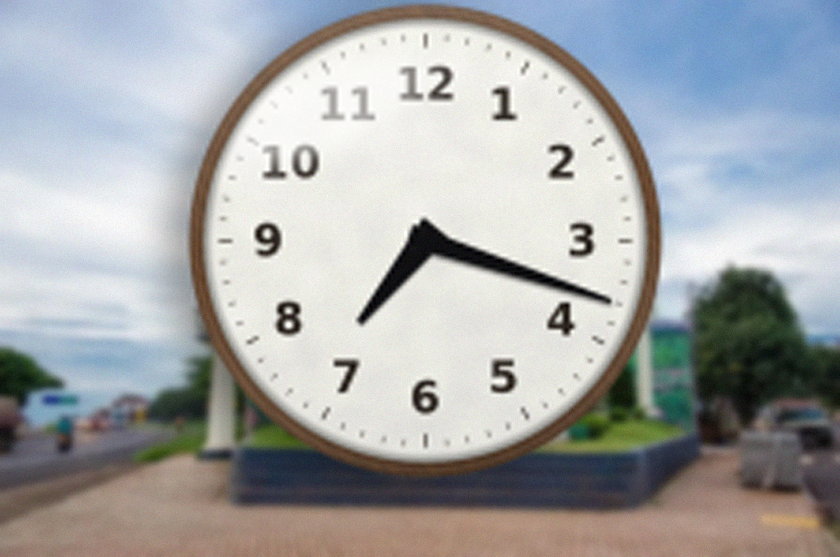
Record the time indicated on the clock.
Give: 7:18
